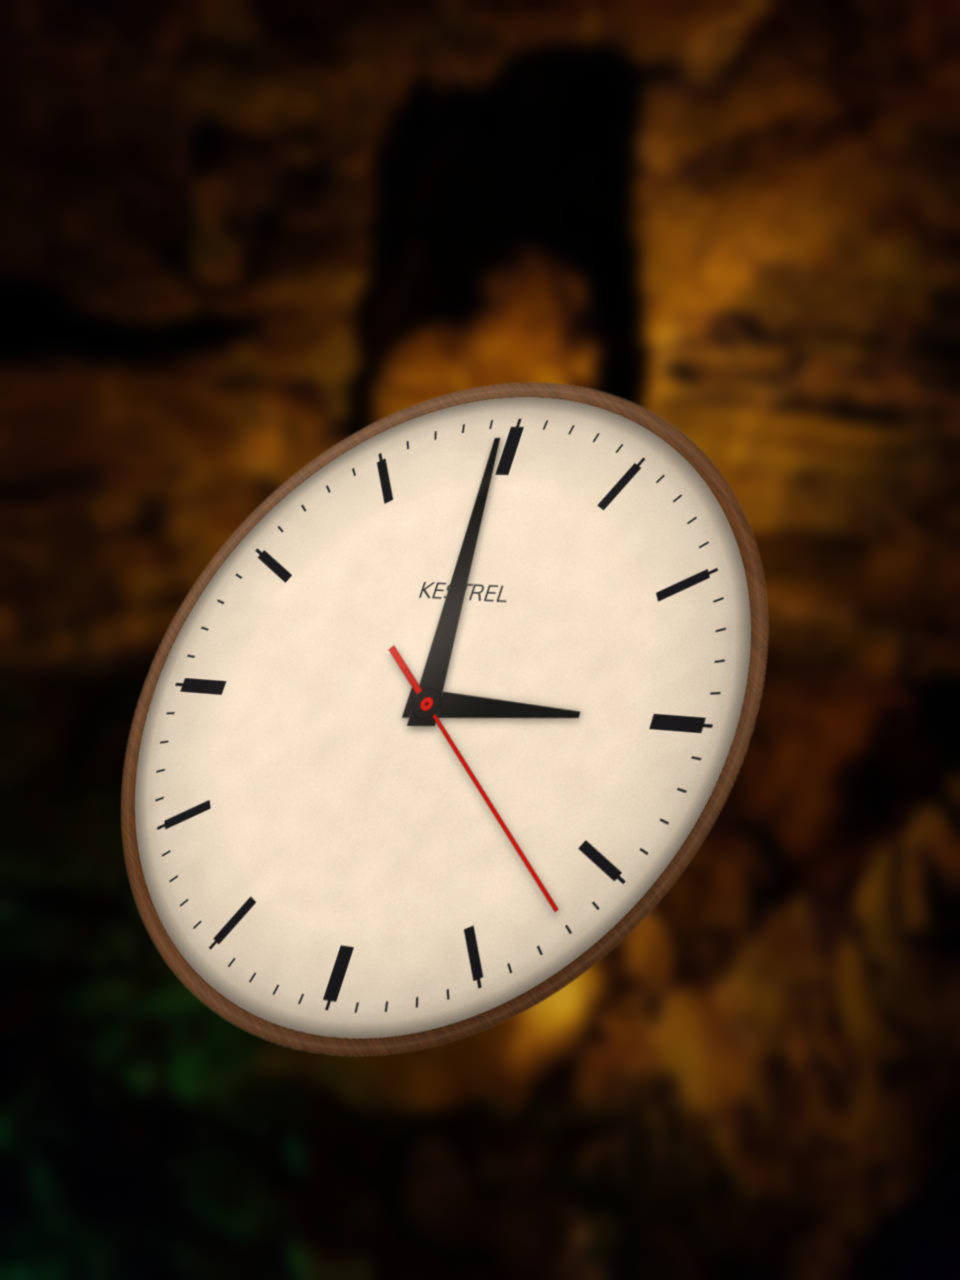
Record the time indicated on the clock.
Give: 2:59:22
